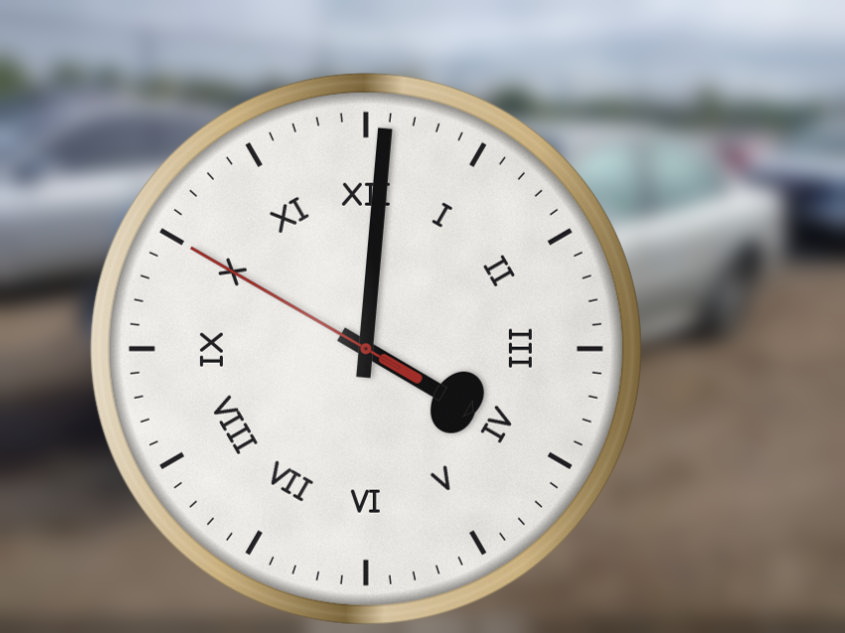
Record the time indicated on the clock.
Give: 4:00:50
